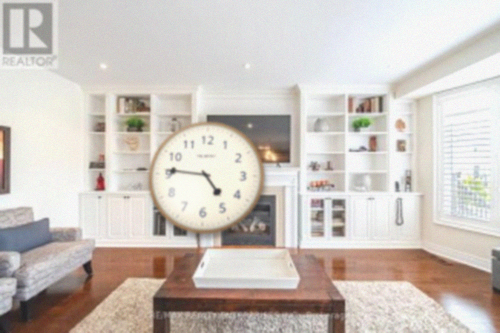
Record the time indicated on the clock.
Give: 4:46
